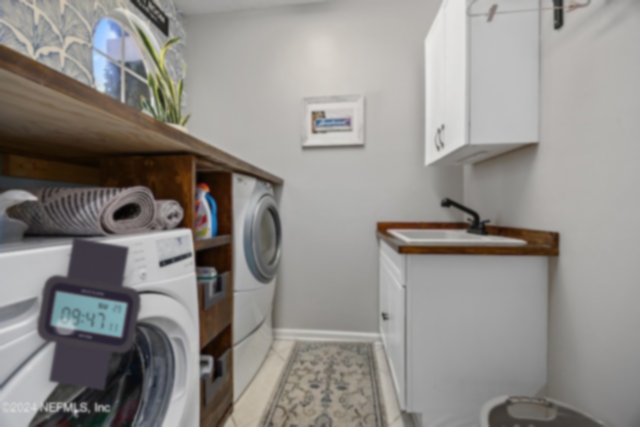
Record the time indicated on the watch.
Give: 9:47
